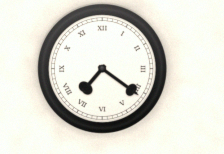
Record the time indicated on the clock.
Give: 7:21
